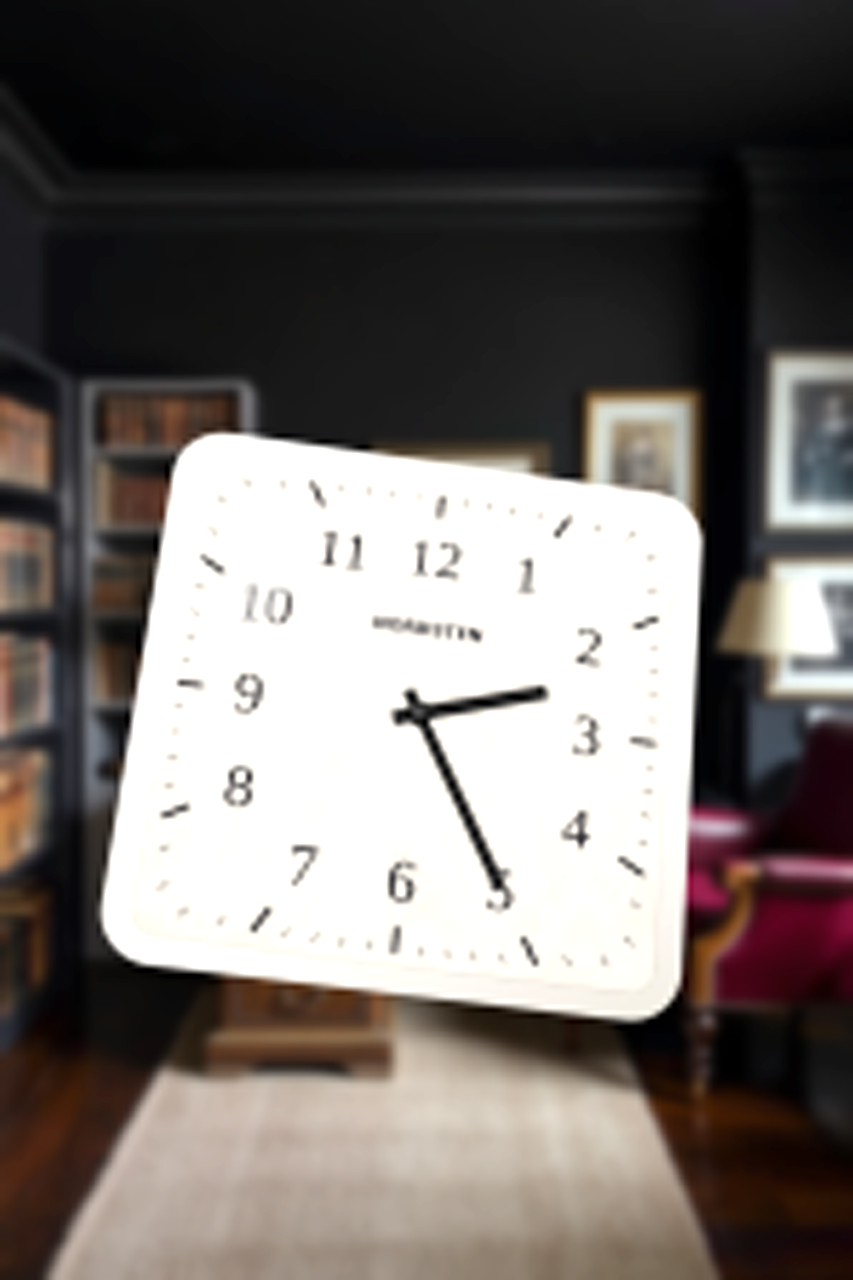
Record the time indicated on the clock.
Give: 2:25
